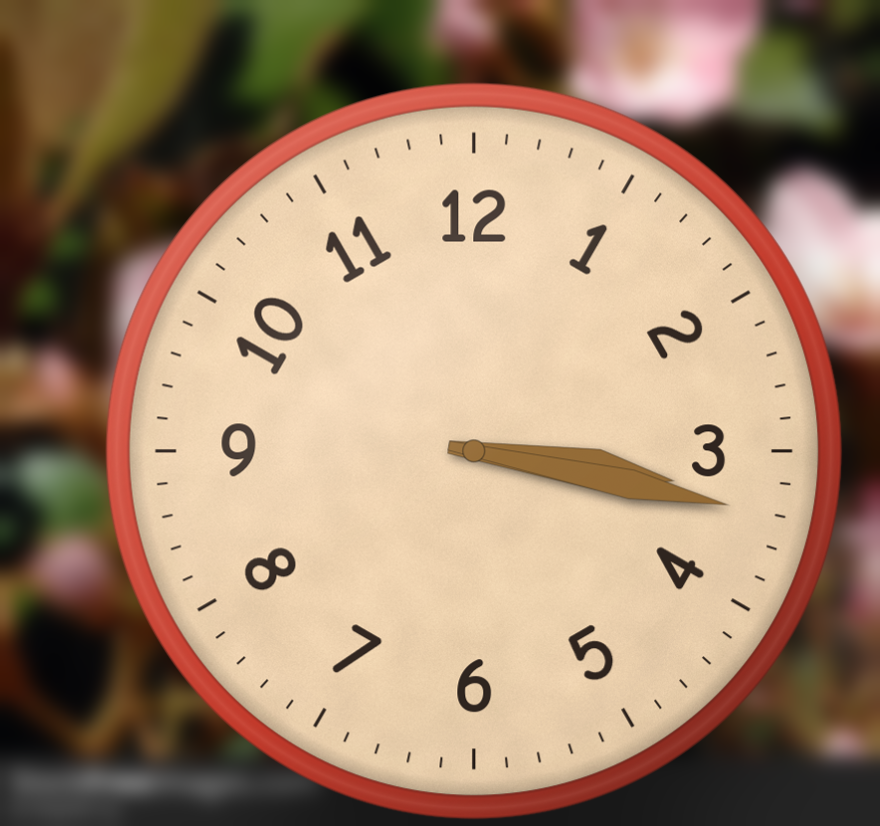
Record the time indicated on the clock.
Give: 3:17
